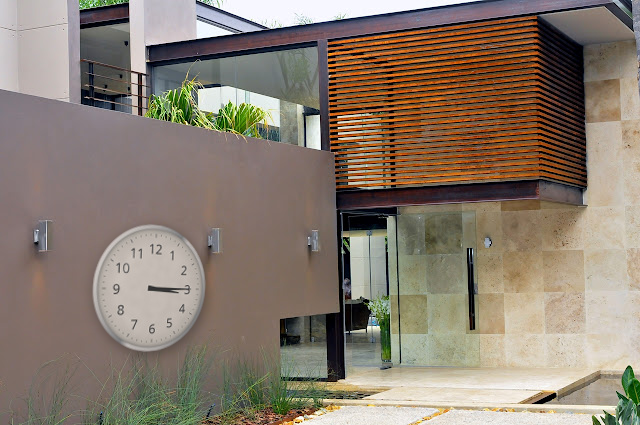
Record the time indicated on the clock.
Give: 3:15
